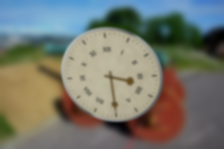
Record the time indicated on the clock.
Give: 3:30
